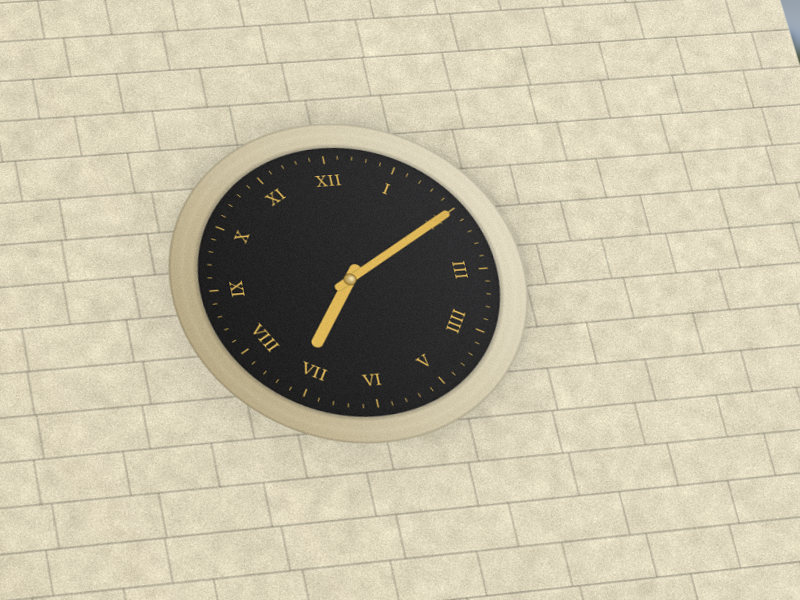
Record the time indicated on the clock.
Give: 7:10
